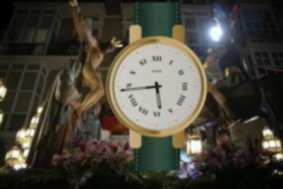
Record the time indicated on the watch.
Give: 5:44
